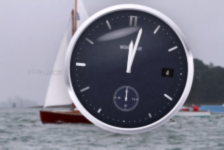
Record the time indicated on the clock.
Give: 12:02
